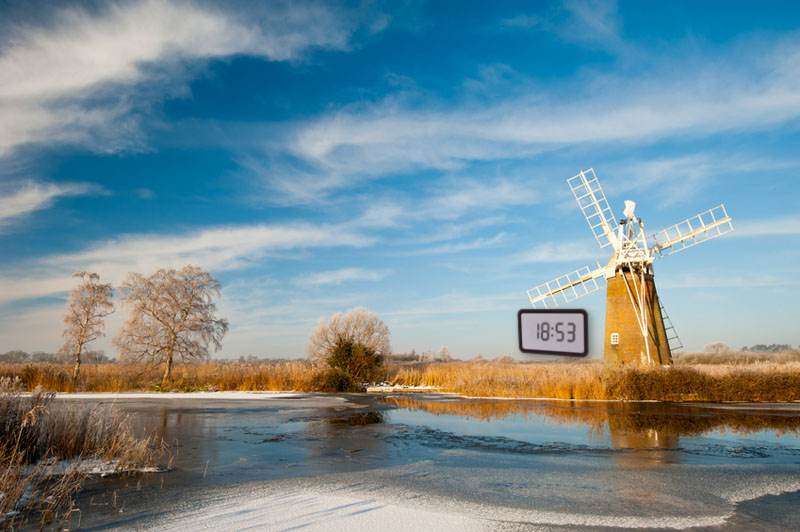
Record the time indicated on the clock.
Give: 18:53
